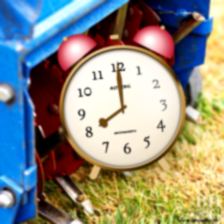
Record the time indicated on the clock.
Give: 8:00
